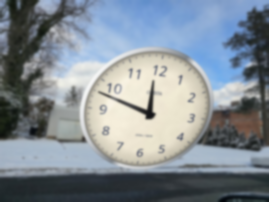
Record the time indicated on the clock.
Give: 11:48
